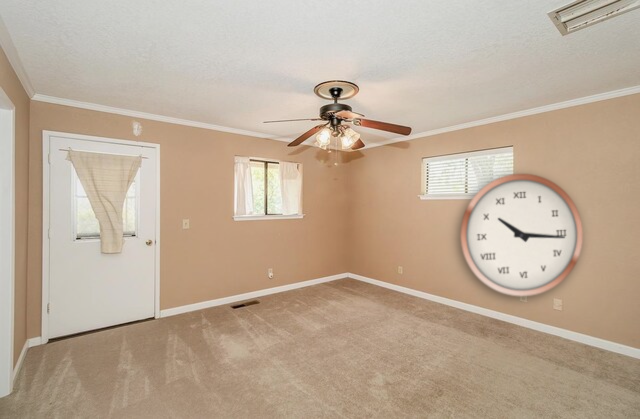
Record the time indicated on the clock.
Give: 10:16
